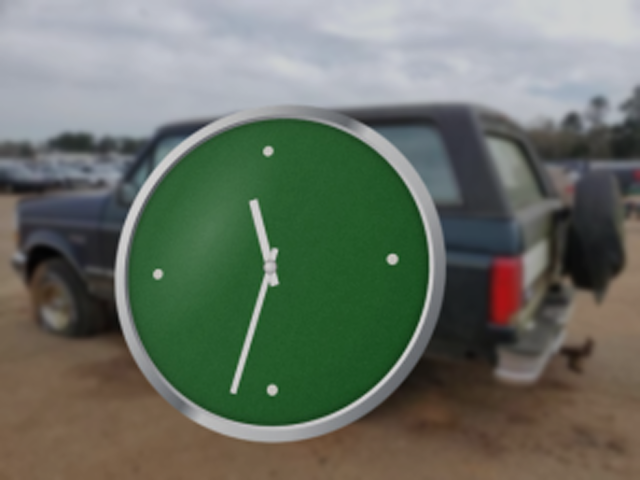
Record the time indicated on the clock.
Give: 11:33
